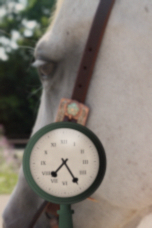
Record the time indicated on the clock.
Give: 7:25
